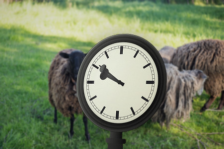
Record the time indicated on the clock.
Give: 9:51
